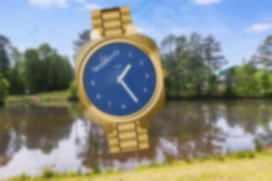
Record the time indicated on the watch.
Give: 1:25
